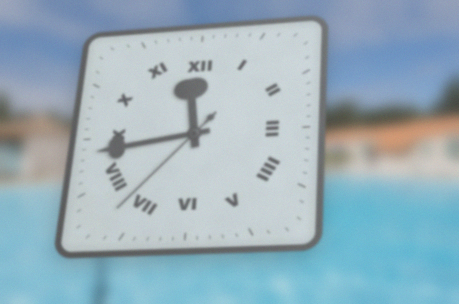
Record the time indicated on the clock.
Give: 11:43:37
